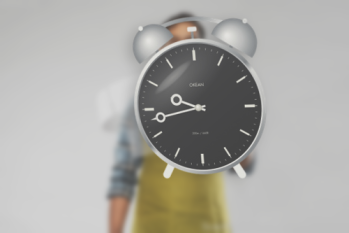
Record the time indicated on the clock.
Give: 9:43
